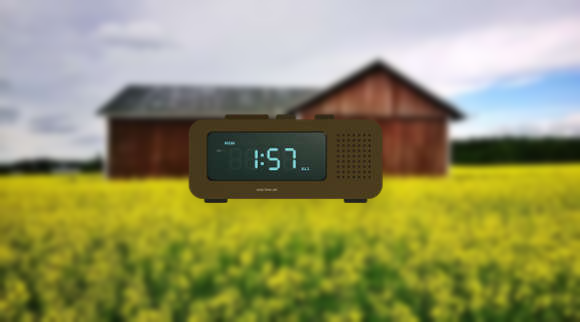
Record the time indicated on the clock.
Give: 1:57
